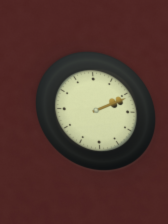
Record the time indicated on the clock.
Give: 2:11
